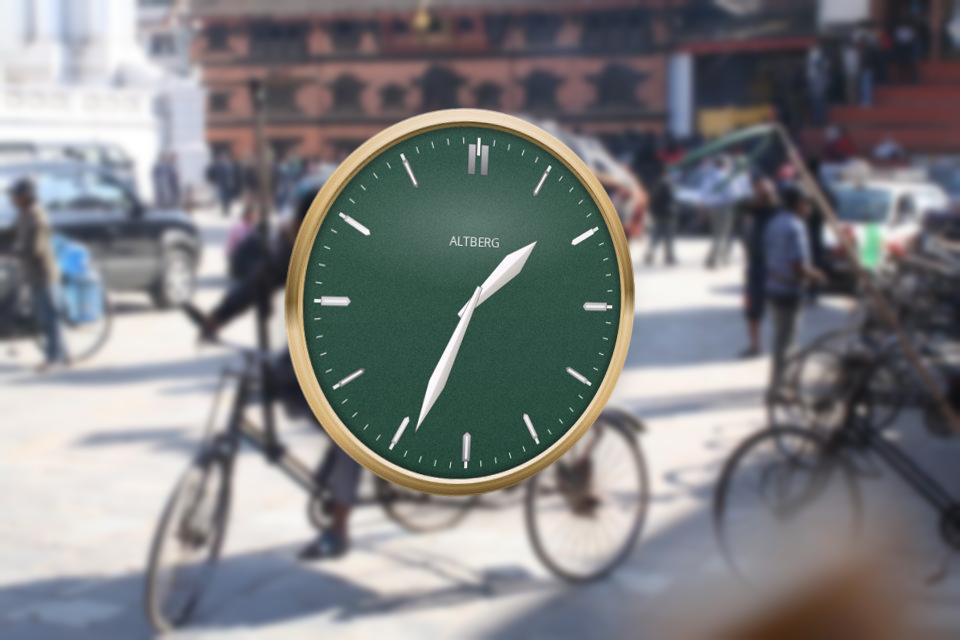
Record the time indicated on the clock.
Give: 1:34
